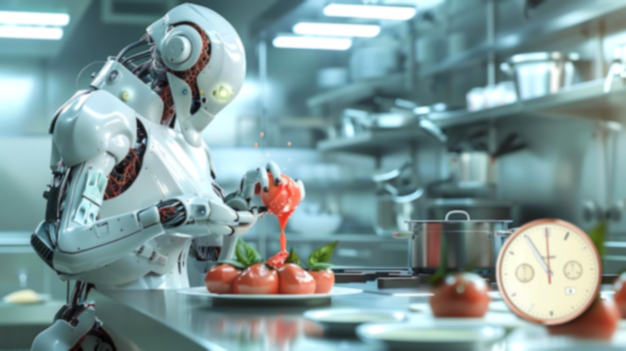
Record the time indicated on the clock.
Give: 10:55
